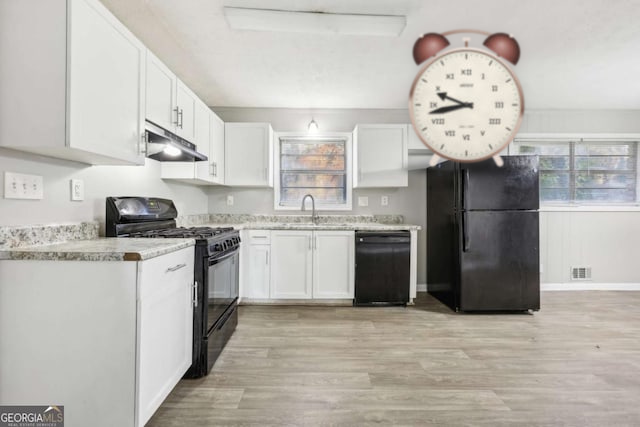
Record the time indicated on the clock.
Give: 9:43
